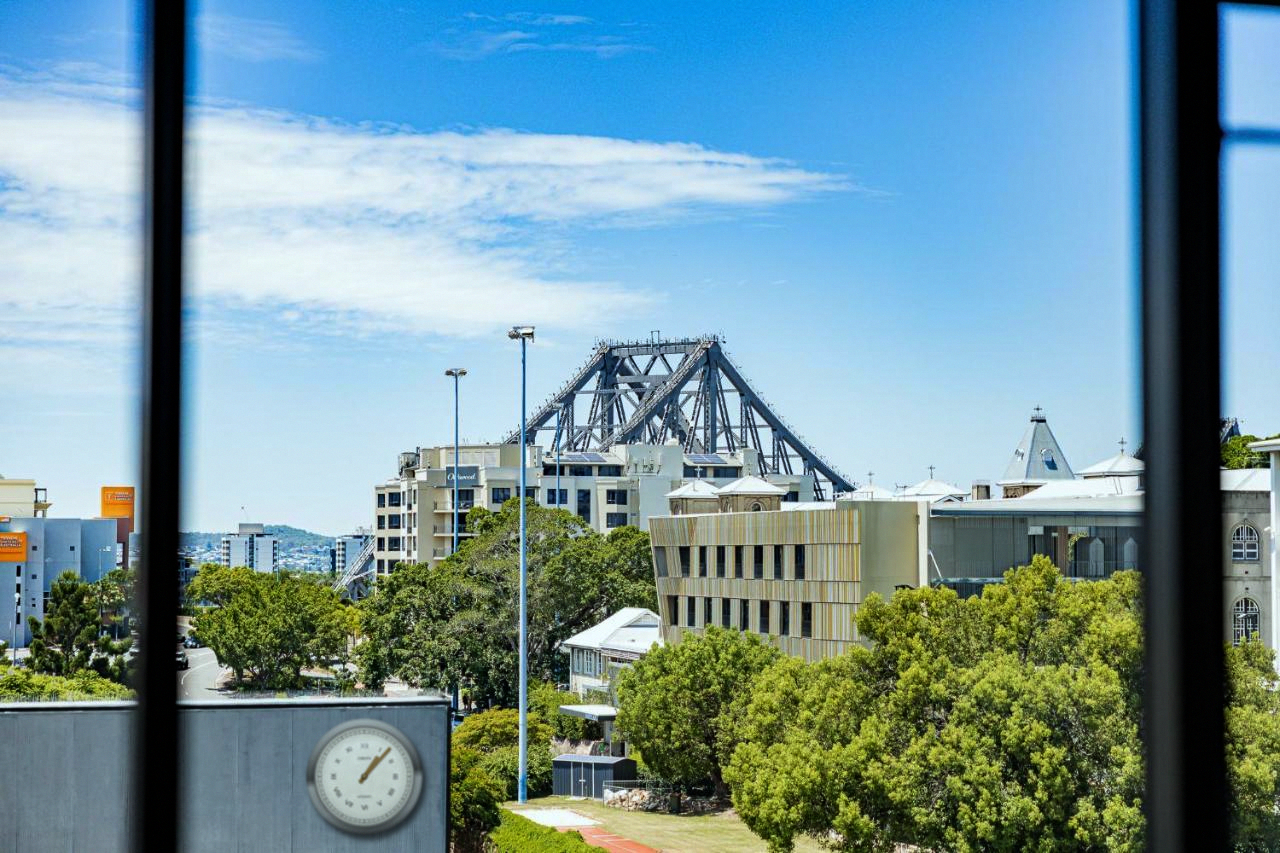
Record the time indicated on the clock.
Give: 1:07
